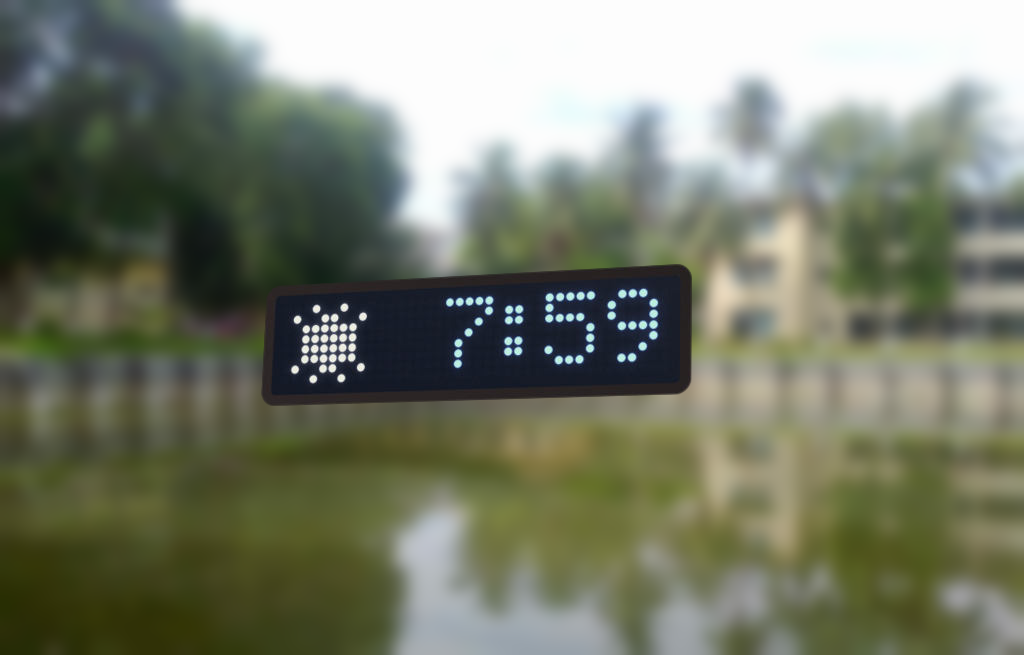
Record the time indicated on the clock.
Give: 7:59
